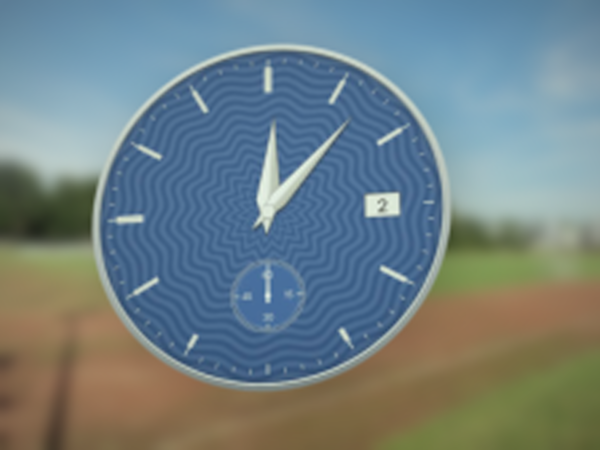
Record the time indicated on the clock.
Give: 12:07
